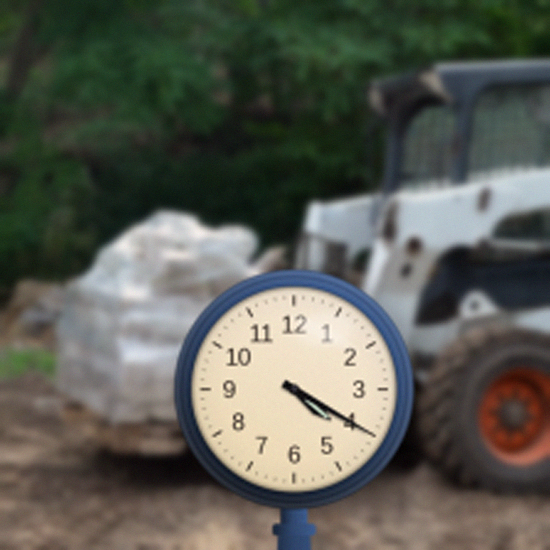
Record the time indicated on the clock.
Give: 4:20
